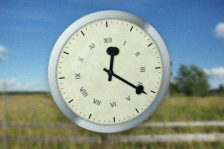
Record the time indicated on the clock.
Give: 12:21
